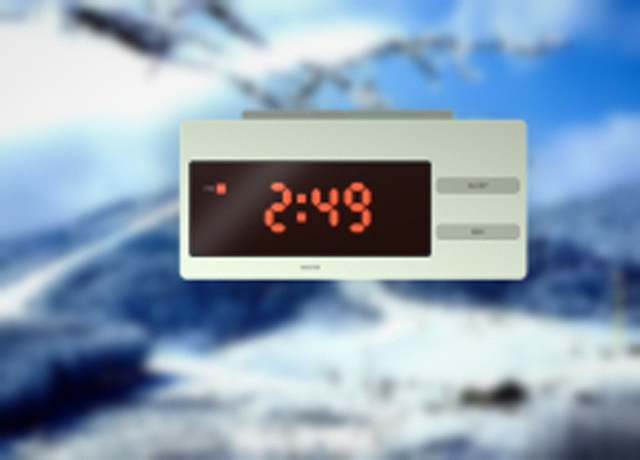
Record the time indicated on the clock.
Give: 2:49
